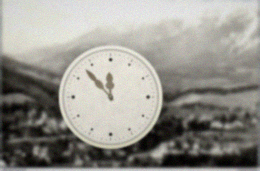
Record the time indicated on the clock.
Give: 11:53
